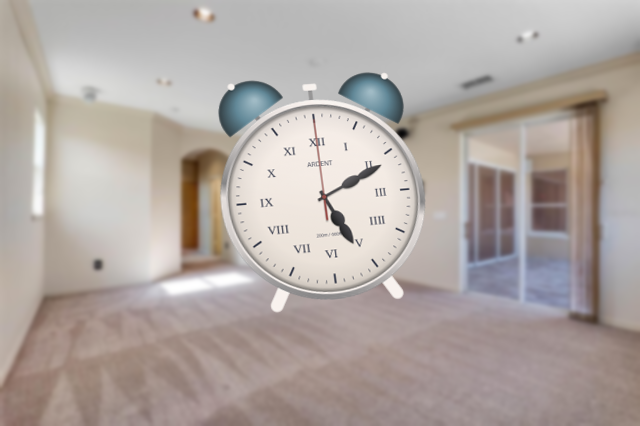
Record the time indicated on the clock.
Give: 5:11:00
